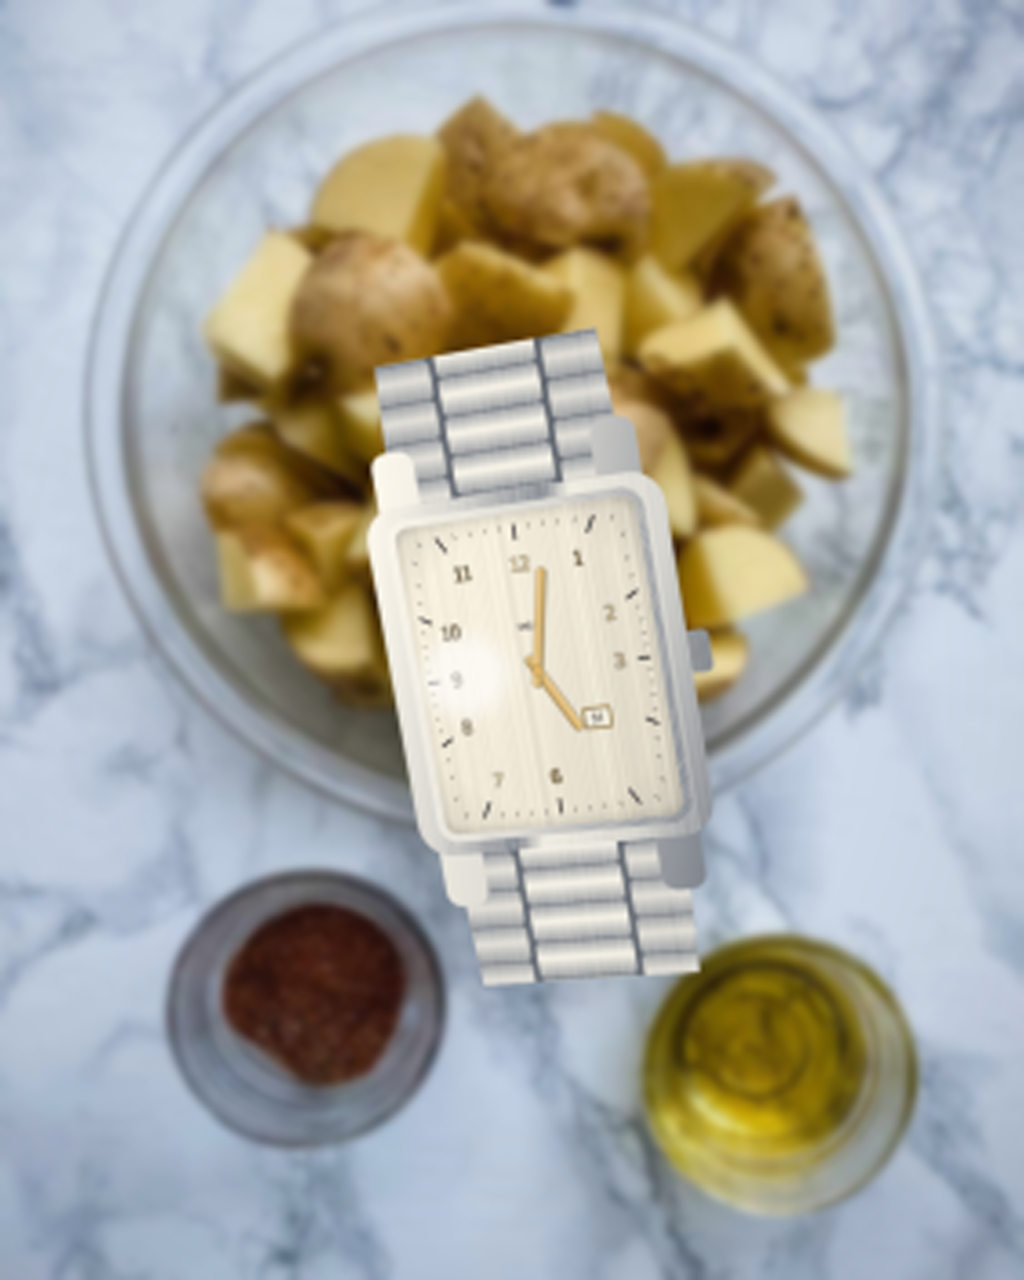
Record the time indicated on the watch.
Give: 5:02
